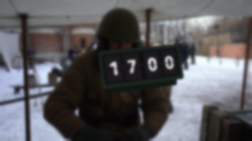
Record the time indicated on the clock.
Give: 17:00
